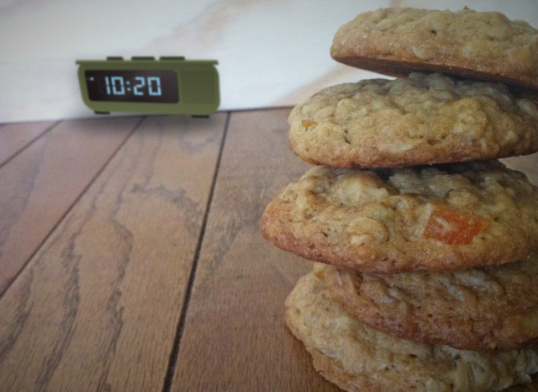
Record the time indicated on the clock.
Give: 10:20
